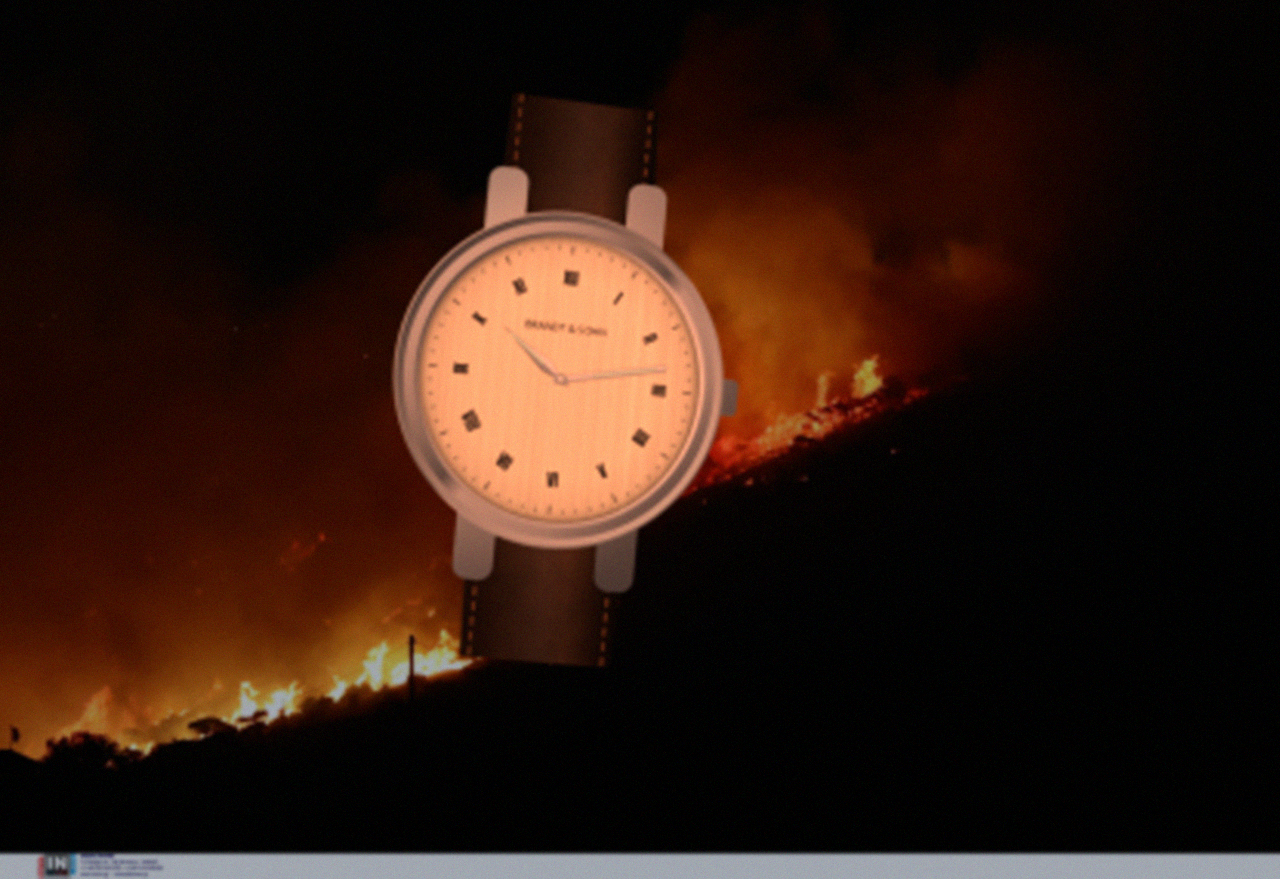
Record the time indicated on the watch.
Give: 10:13
